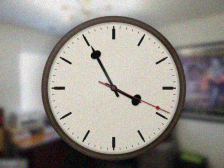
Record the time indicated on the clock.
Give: 3:55:19
